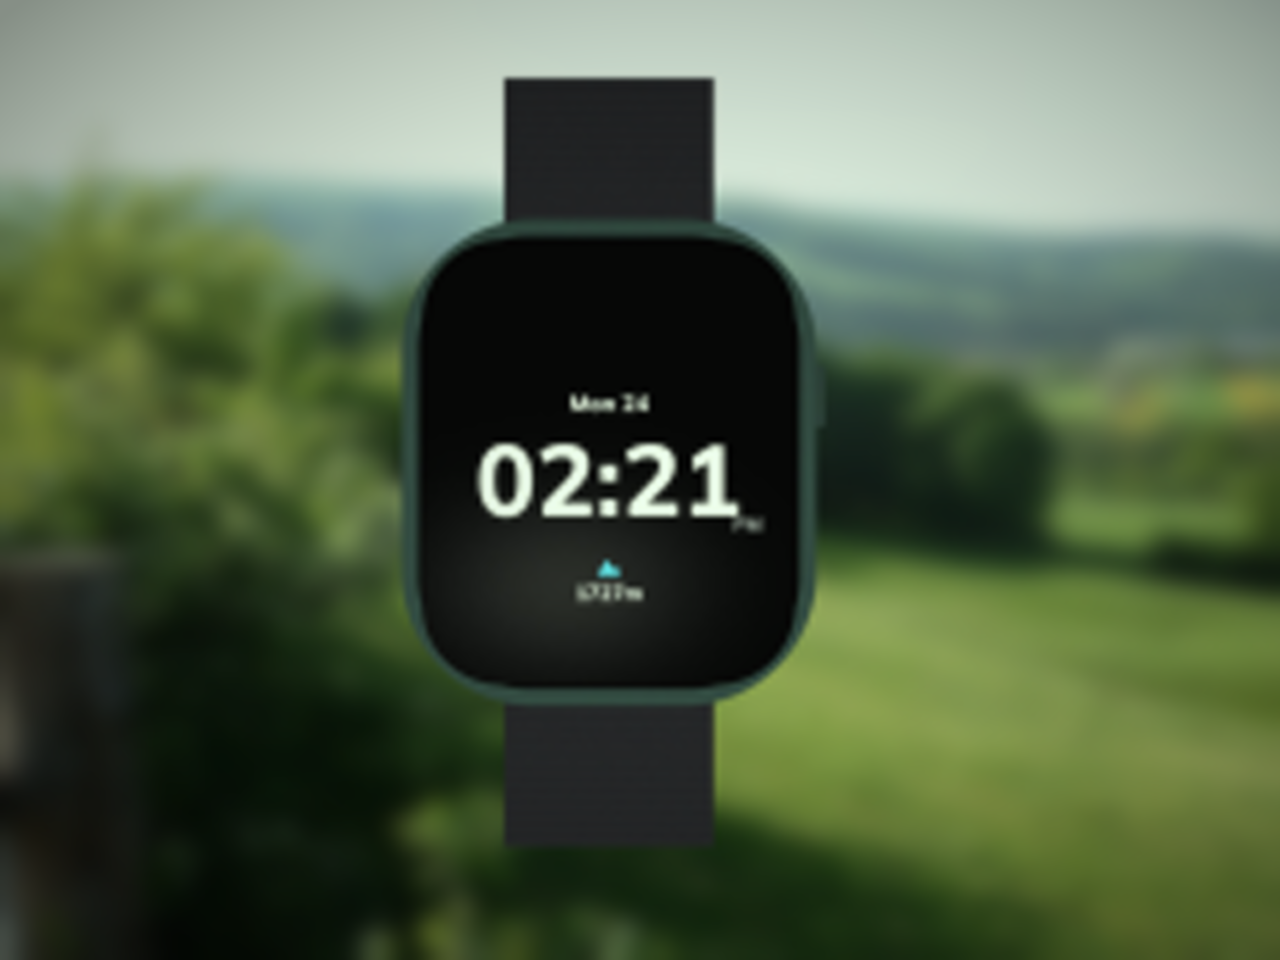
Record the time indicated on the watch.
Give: 2:21
